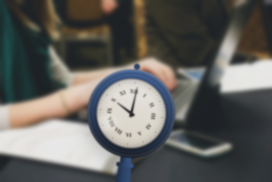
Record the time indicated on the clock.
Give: 10:01
